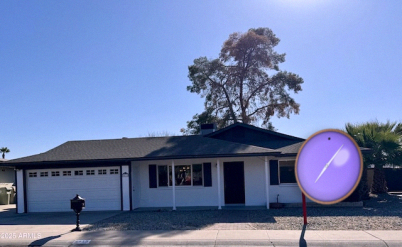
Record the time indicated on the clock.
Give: 7:06
